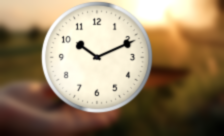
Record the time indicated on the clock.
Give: 10:11
